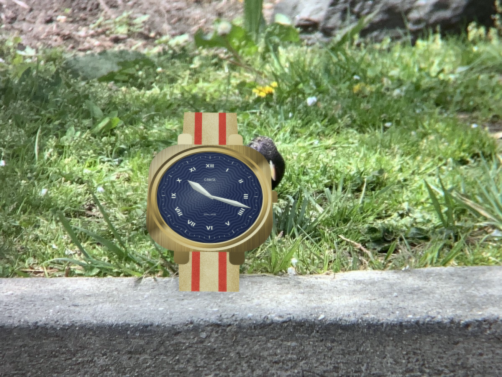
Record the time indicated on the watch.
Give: 10:18
